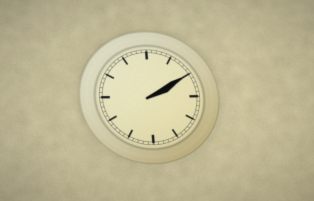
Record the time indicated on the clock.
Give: 2:10
